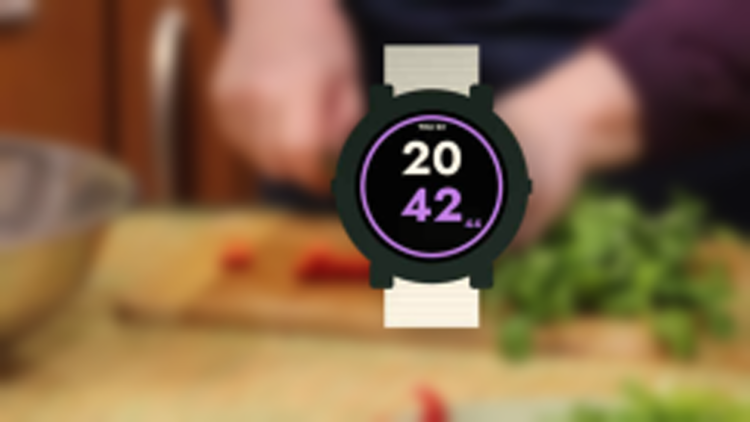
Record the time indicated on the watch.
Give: 20:42
